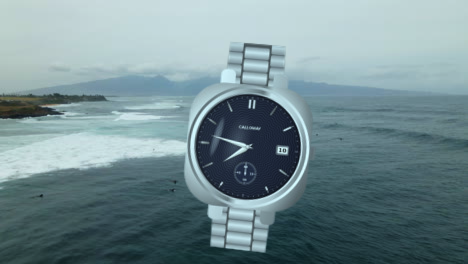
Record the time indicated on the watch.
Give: 7:47
